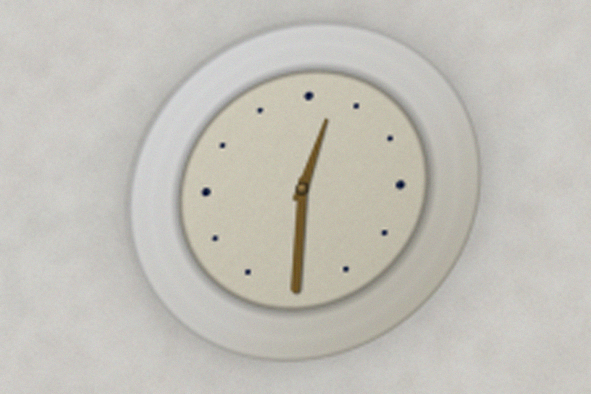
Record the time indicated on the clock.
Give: 12:30
